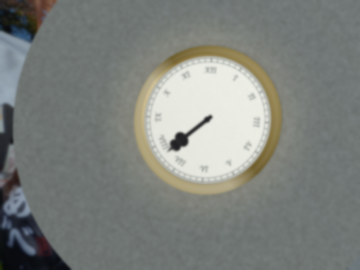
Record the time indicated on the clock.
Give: 7:38
